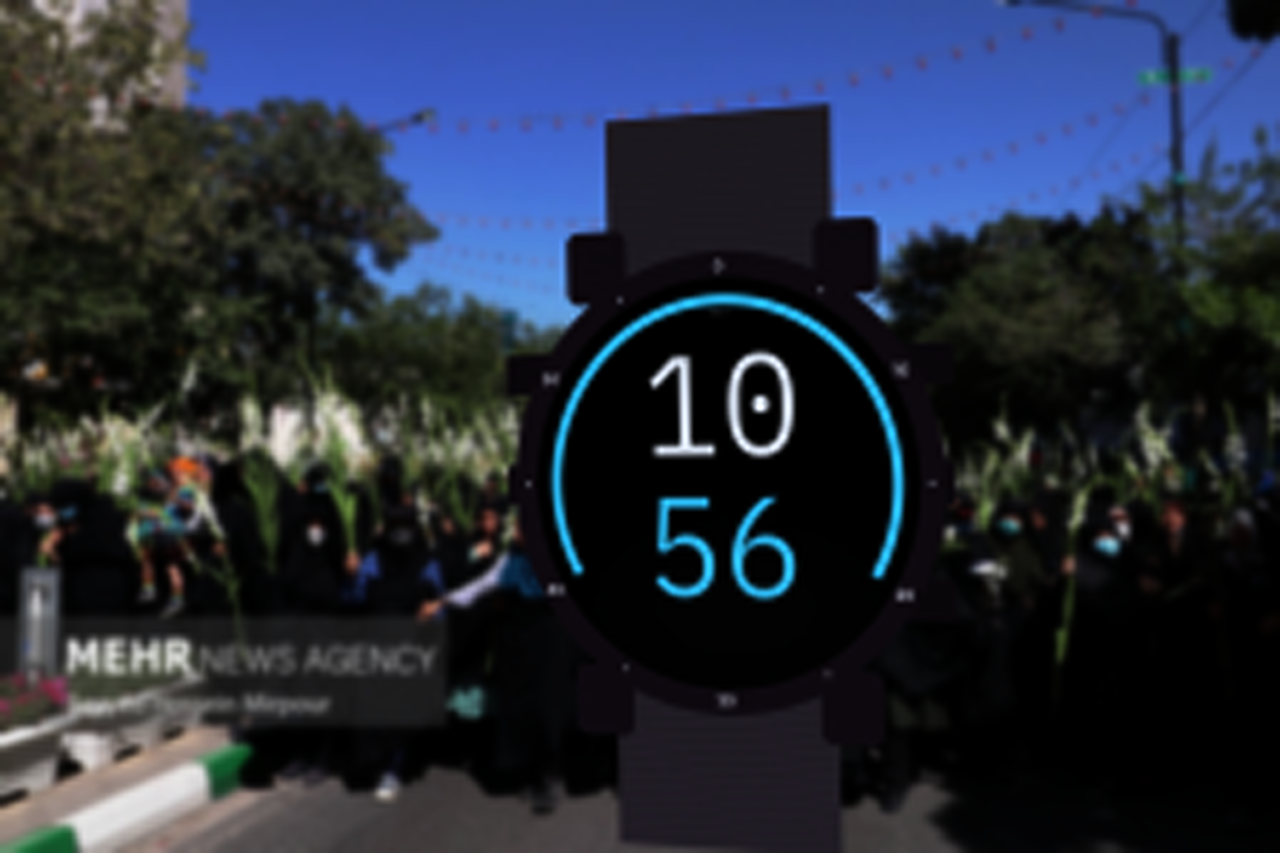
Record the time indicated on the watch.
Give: 10:56
